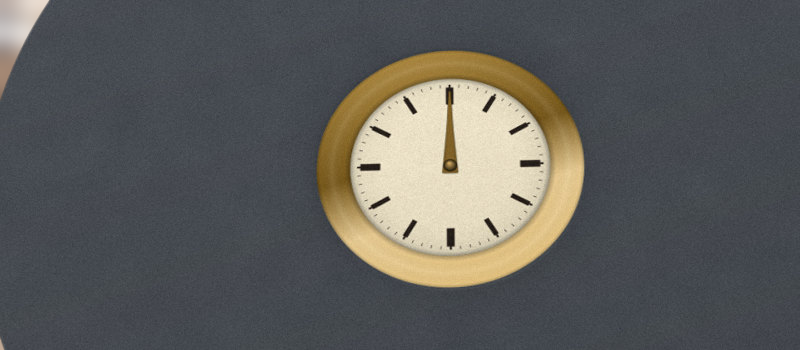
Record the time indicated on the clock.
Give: 12:00
